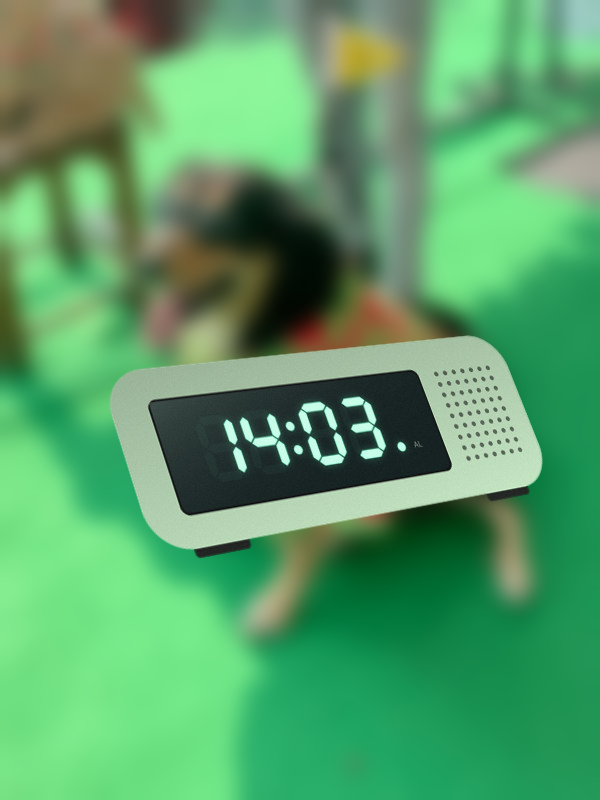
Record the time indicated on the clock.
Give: 14:03
